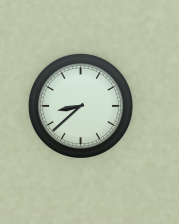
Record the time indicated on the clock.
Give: 8:38
